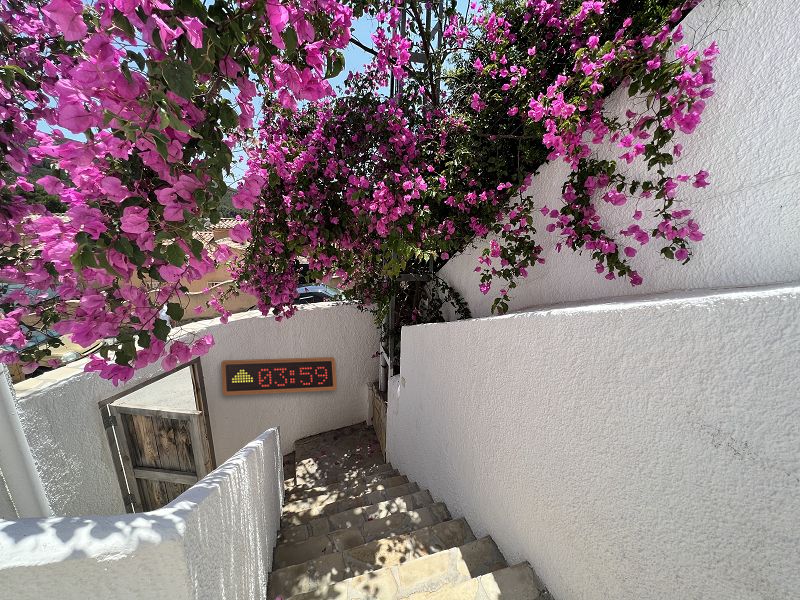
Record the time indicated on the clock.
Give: 3:59
